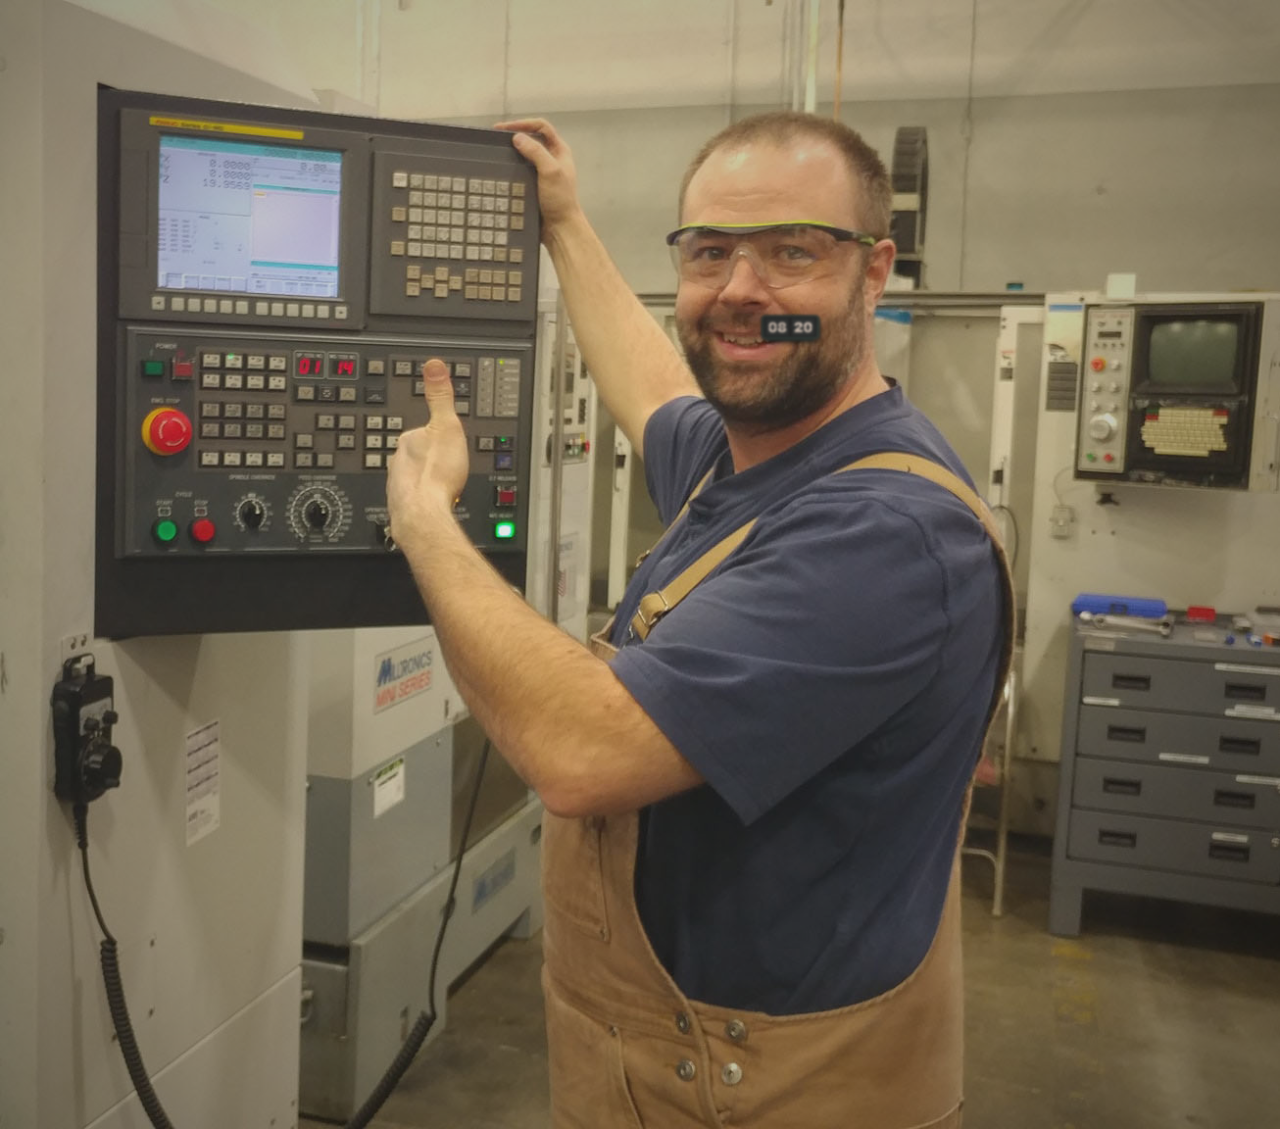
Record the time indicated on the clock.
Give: 8:20
